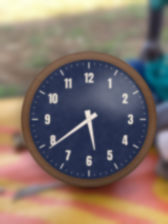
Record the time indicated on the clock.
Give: 5:39
